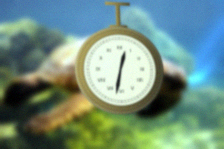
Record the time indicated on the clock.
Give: 12:32
